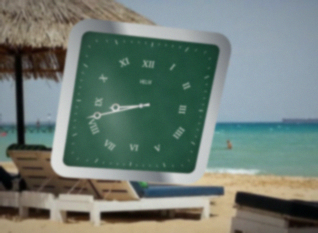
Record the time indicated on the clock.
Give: 8:42
